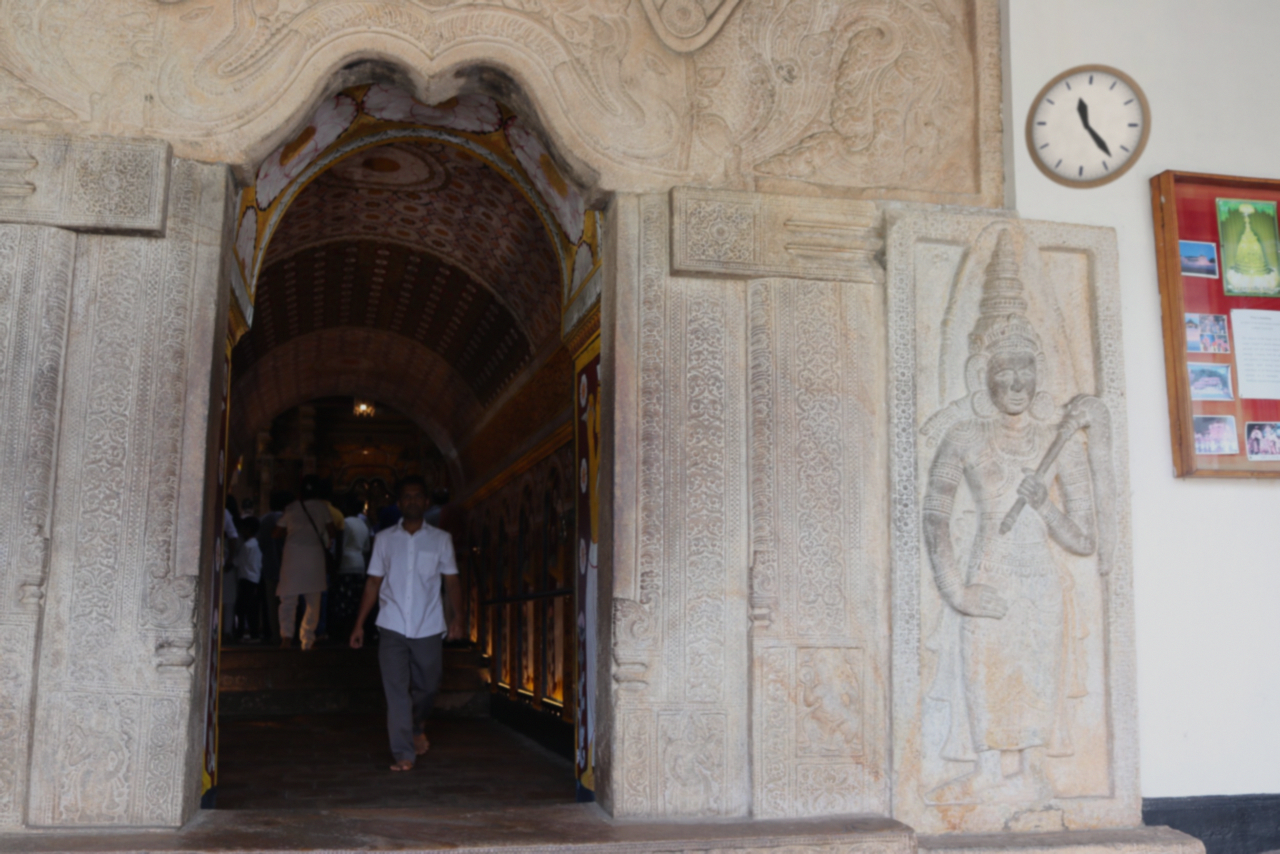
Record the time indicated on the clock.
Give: 11:23
